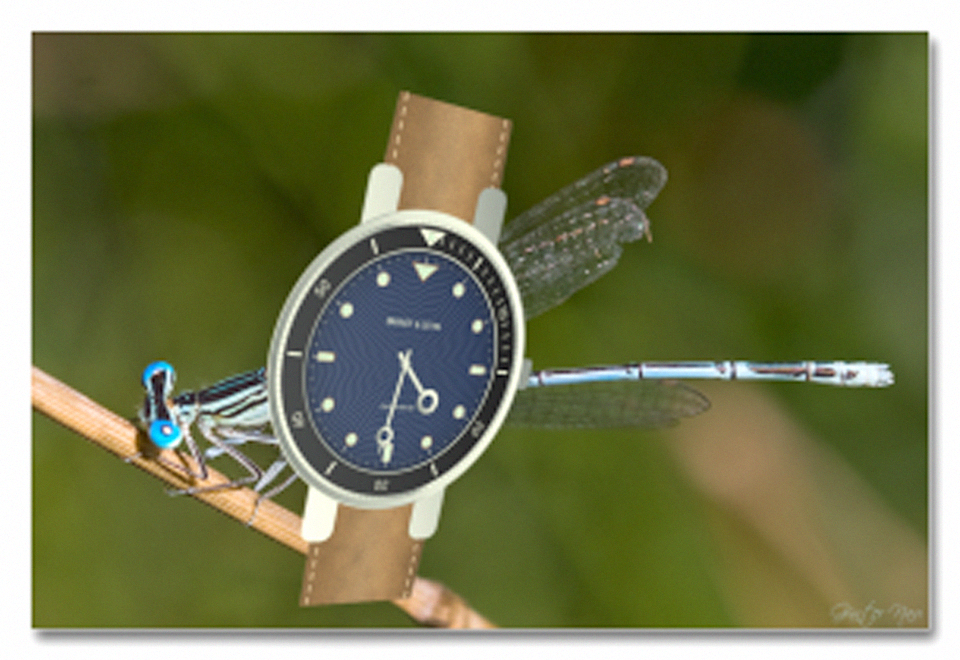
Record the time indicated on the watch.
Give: 4:31
